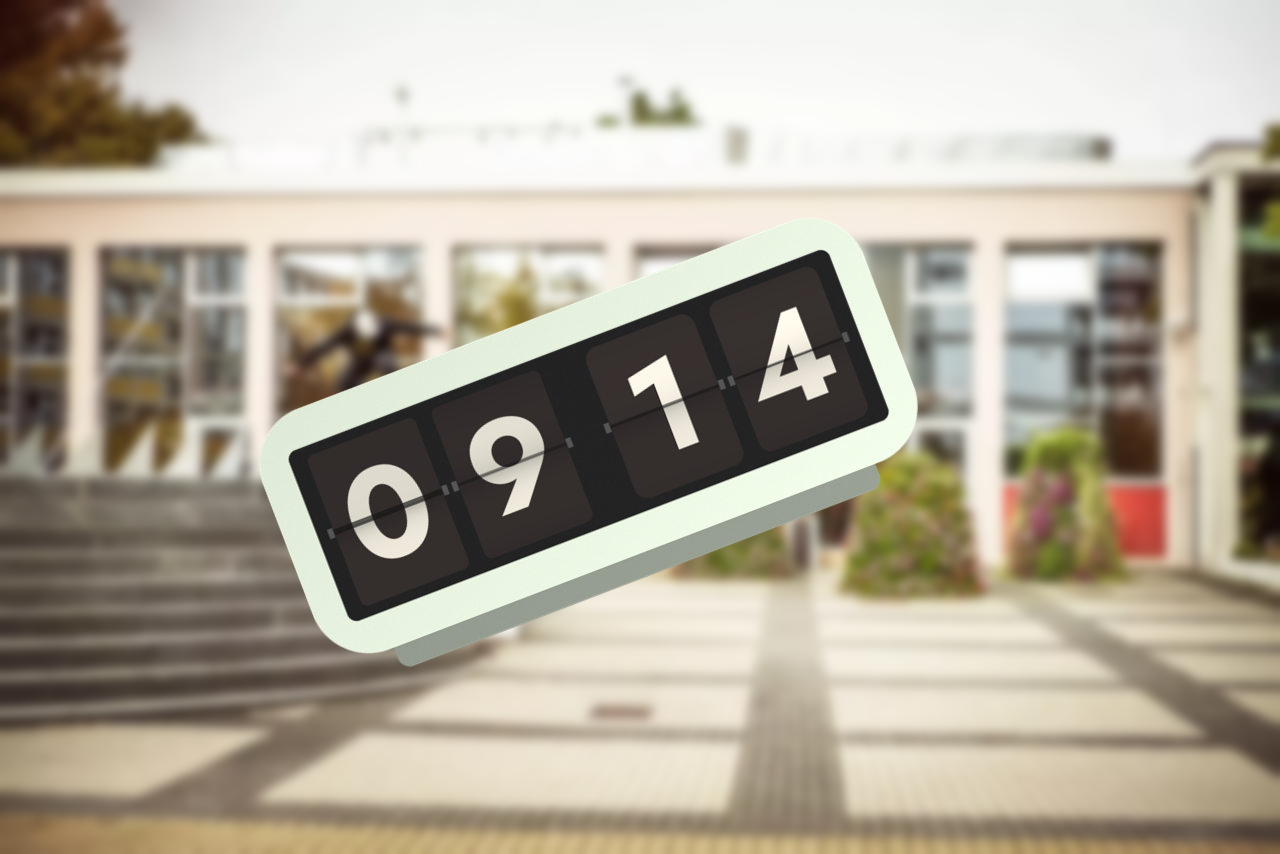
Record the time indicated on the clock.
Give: 9:14
